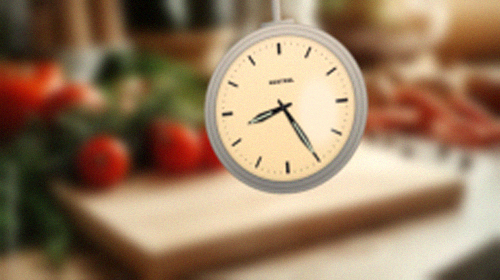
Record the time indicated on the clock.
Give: 8:25
